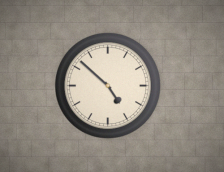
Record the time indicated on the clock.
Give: 4:52
